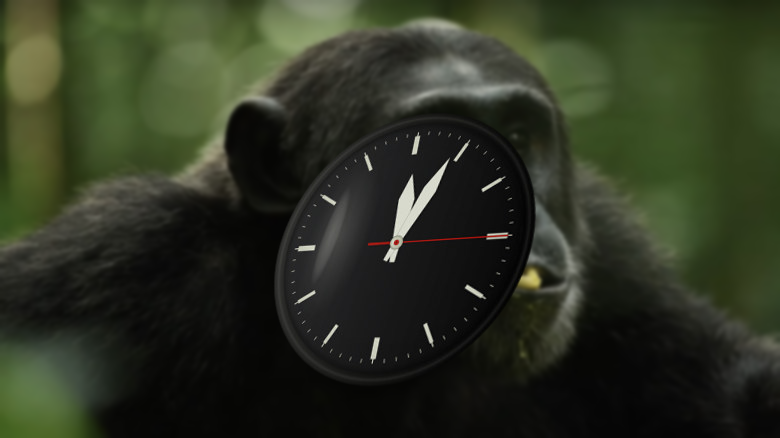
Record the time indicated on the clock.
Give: 12:04:15
